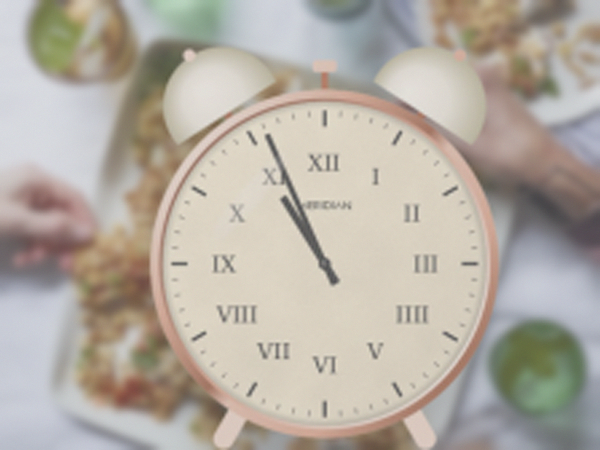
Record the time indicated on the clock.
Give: 10:56
